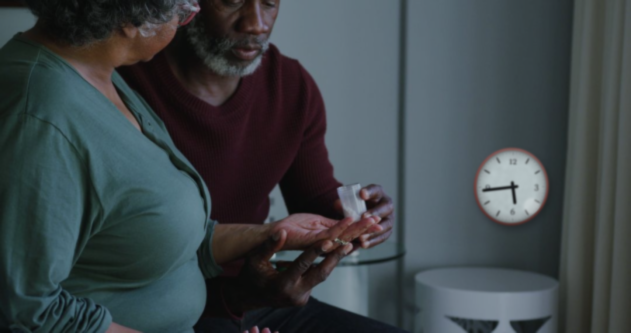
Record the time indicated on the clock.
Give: 5:44
